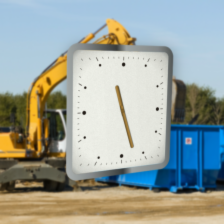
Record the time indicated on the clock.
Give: 11:27
